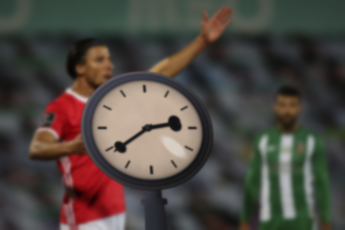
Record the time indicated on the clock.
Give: 2:39
